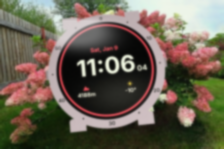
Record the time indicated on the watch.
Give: 11:06
